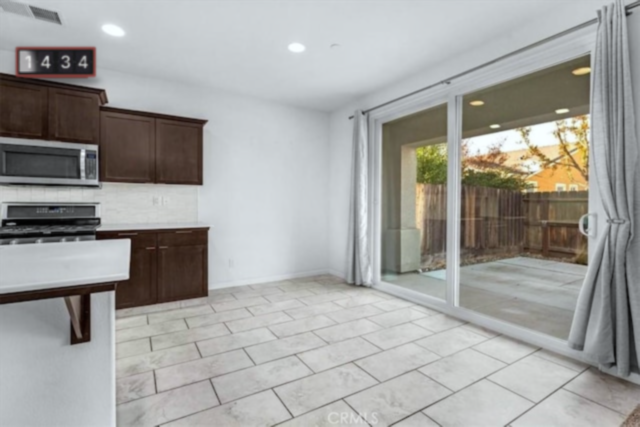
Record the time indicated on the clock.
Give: 14:34
